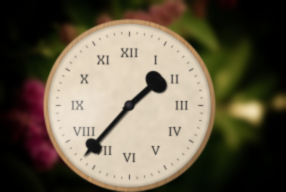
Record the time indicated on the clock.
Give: 1:37
